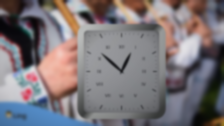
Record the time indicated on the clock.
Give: 12:52
